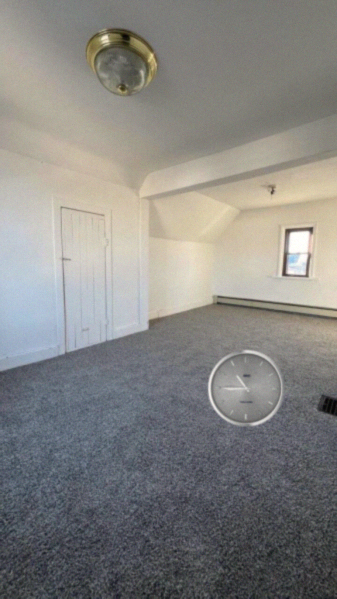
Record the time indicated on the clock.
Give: 10:45
